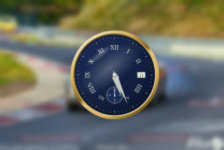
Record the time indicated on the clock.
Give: 5:26
